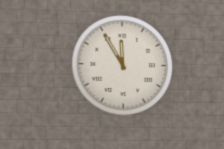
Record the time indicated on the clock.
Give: 11:55
